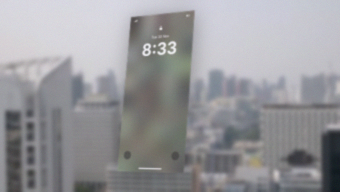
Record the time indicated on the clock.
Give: 8:33
